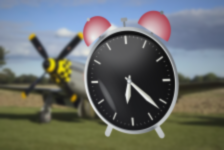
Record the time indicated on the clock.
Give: 6:22
